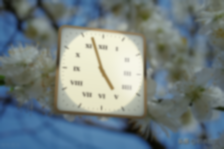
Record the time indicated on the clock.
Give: 4:57
